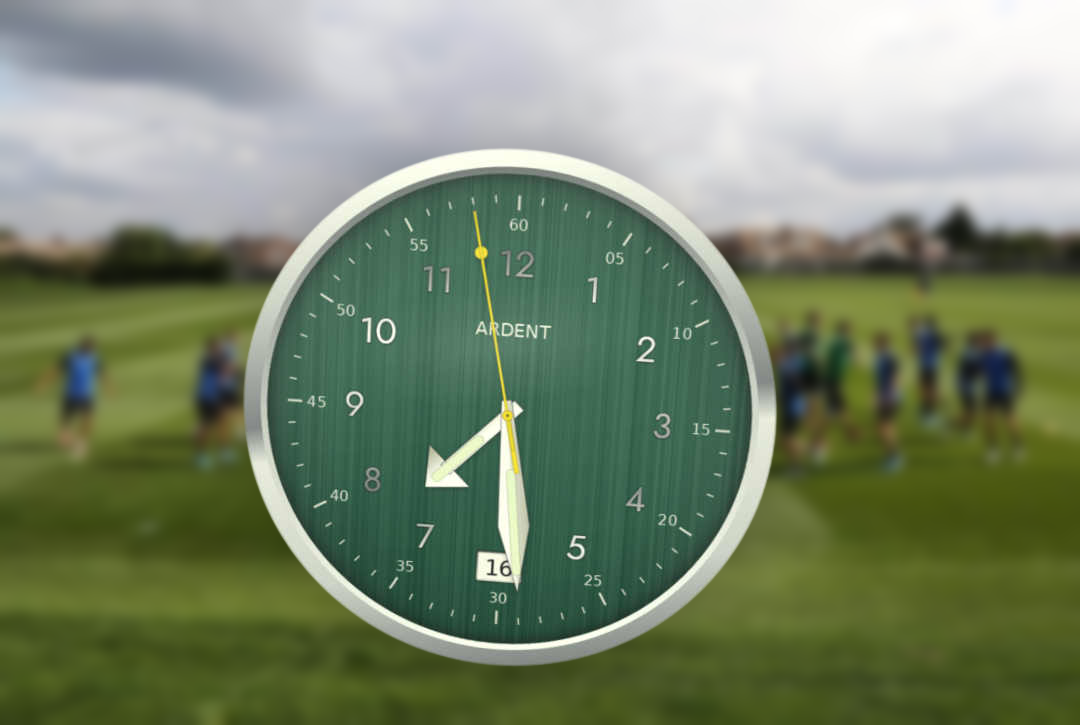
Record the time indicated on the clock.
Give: 7:28:58
